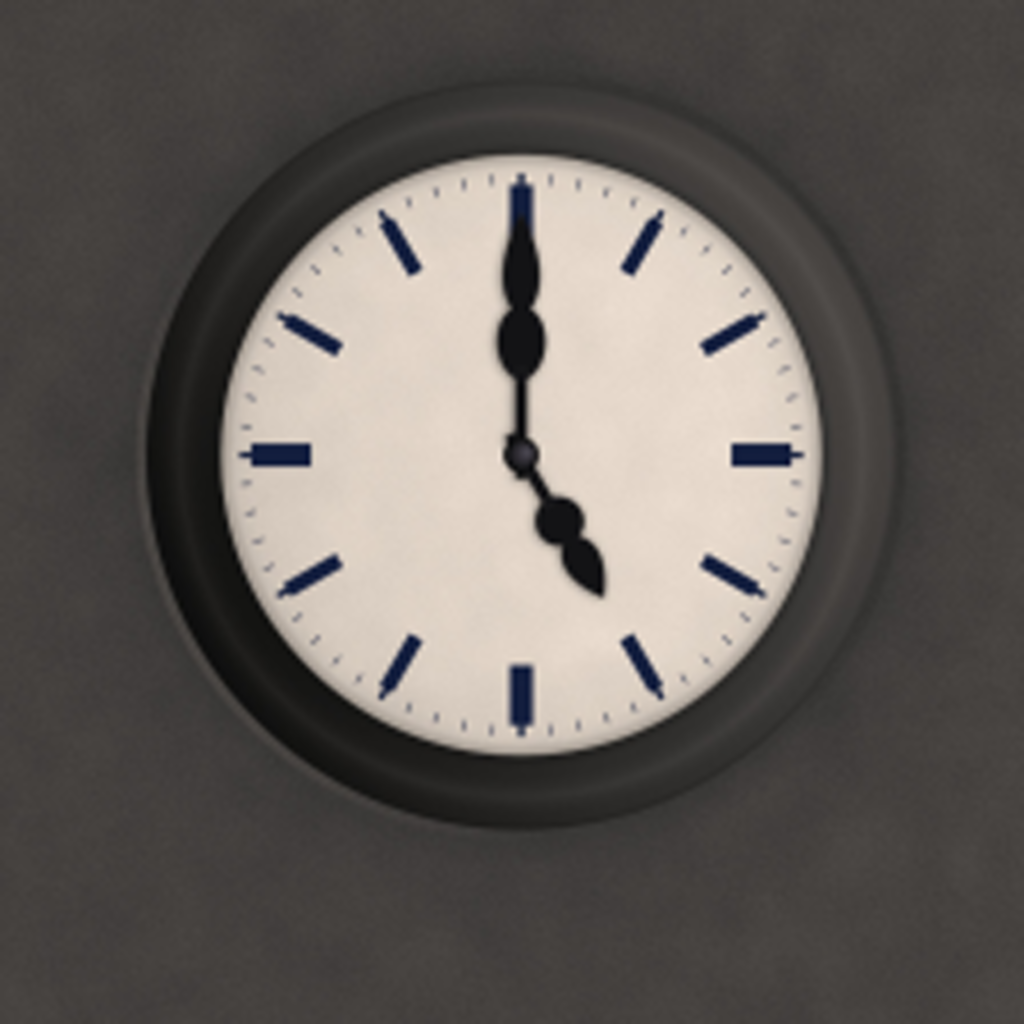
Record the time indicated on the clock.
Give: 5:00
